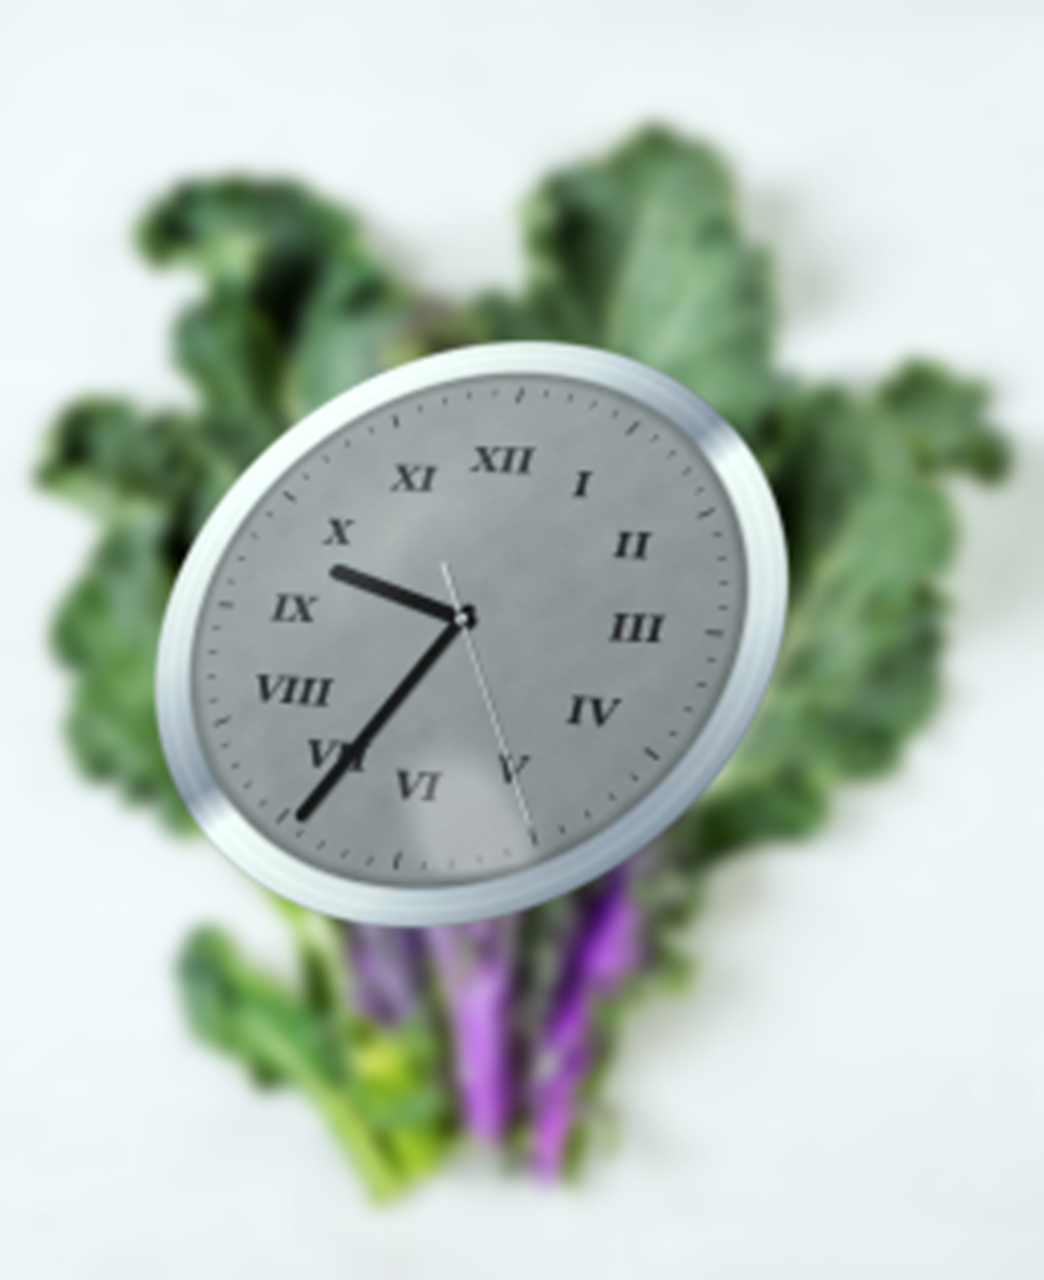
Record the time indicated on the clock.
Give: 9:34:25
